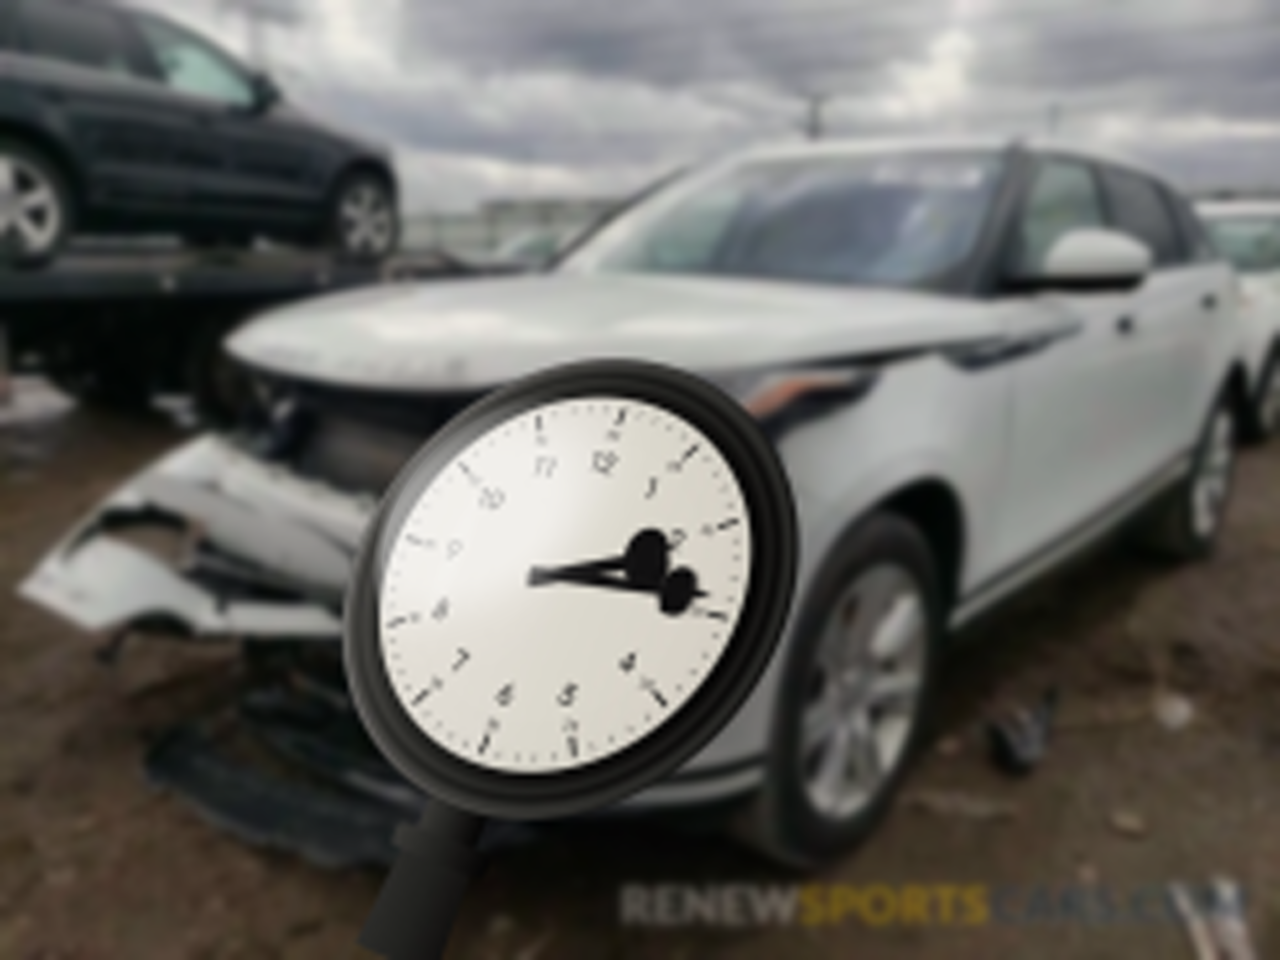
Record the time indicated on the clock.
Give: 2:14
